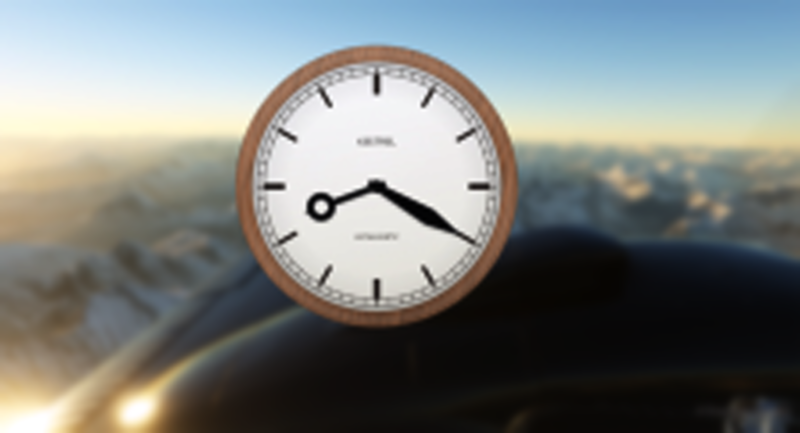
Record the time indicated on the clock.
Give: 8:20
